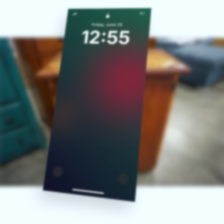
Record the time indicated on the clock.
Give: 12:55
